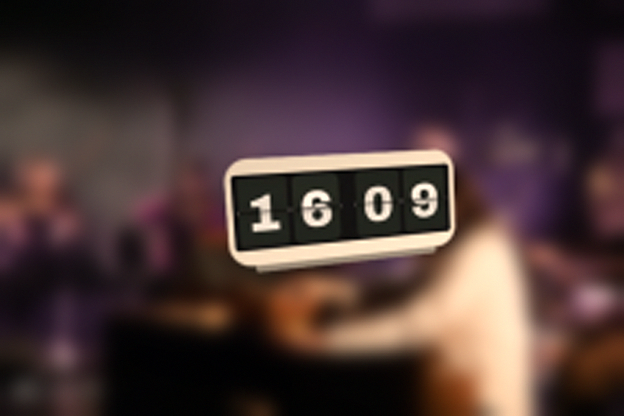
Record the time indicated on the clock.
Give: 16:09
